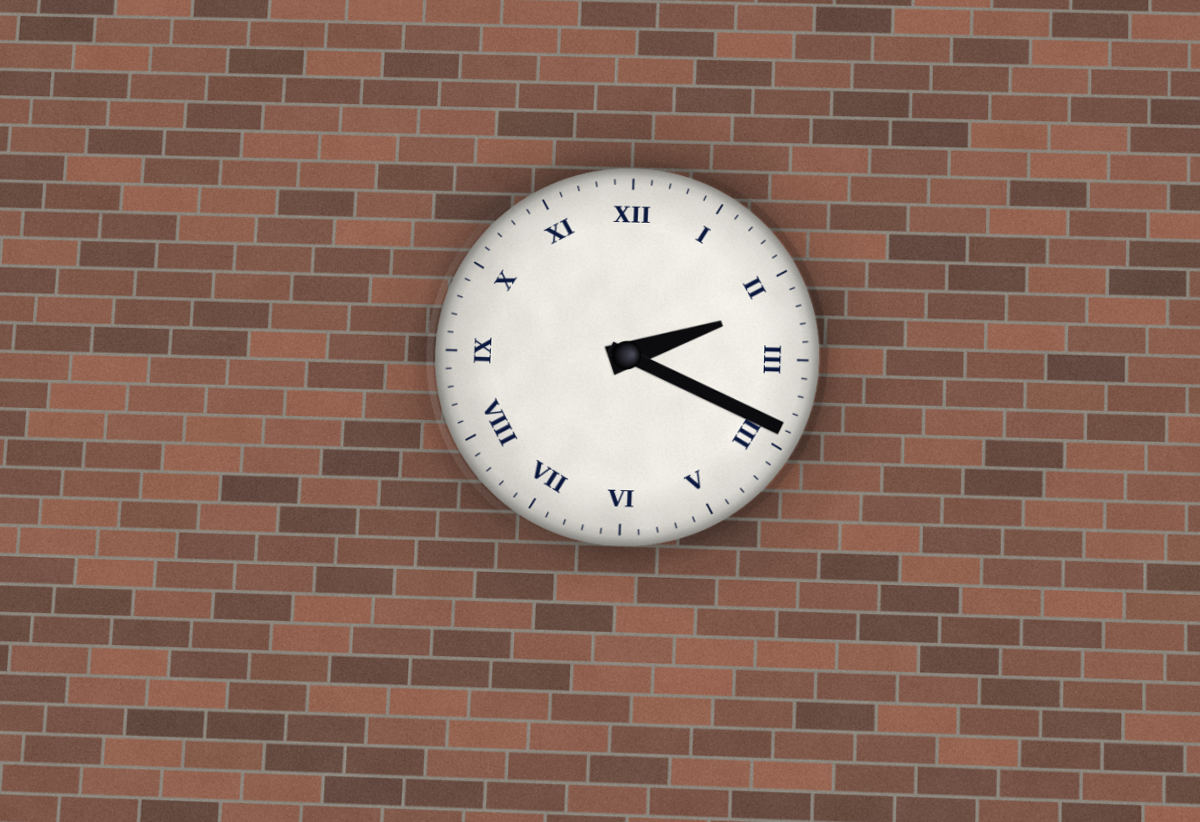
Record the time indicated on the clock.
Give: 2:19
